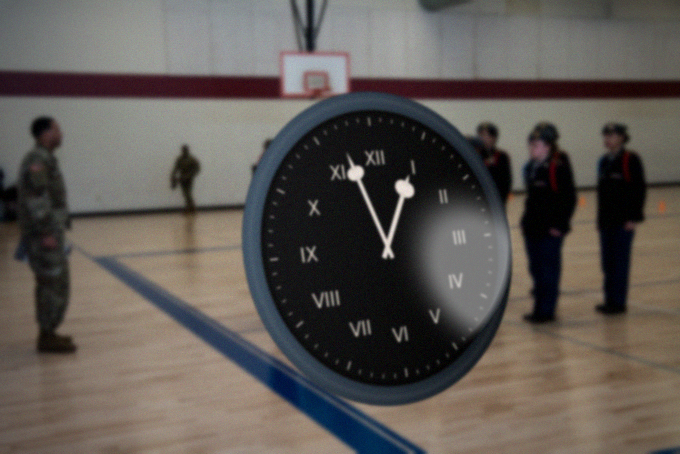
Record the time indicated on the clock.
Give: 12:57
